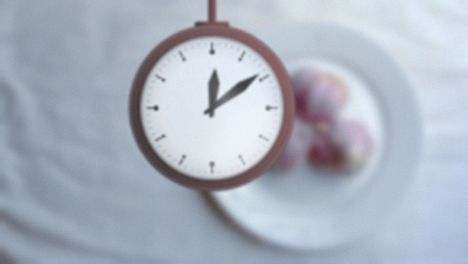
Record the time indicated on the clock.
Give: 12:09
